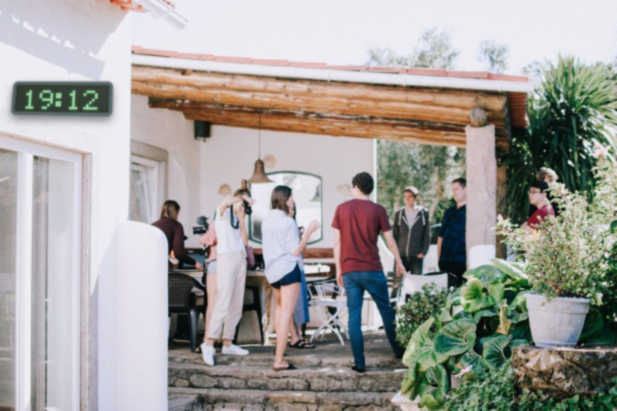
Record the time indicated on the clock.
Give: 19:12
